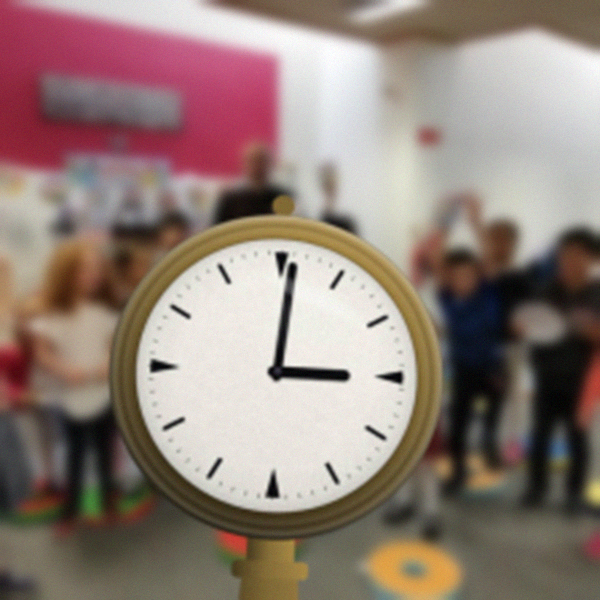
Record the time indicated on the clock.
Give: 3:01
